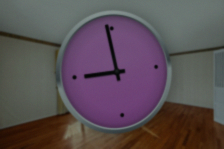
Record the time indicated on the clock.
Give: 8:59
